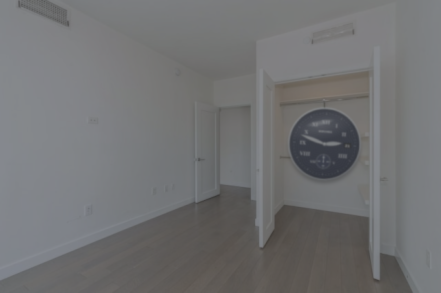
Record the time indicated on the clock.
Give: 2:48
